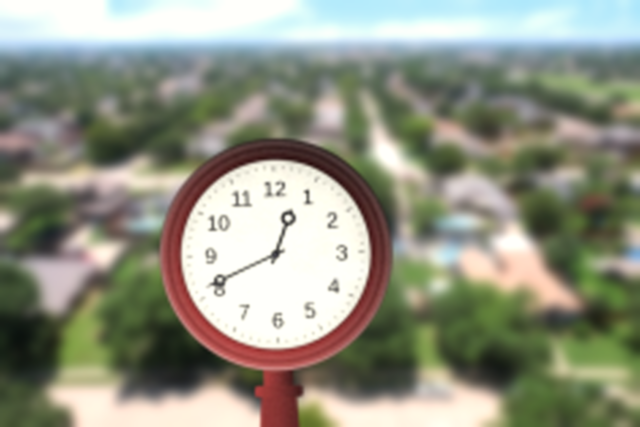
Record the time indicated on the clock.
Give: 12:41
